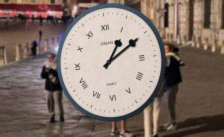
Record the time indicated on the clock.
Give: 1:10
